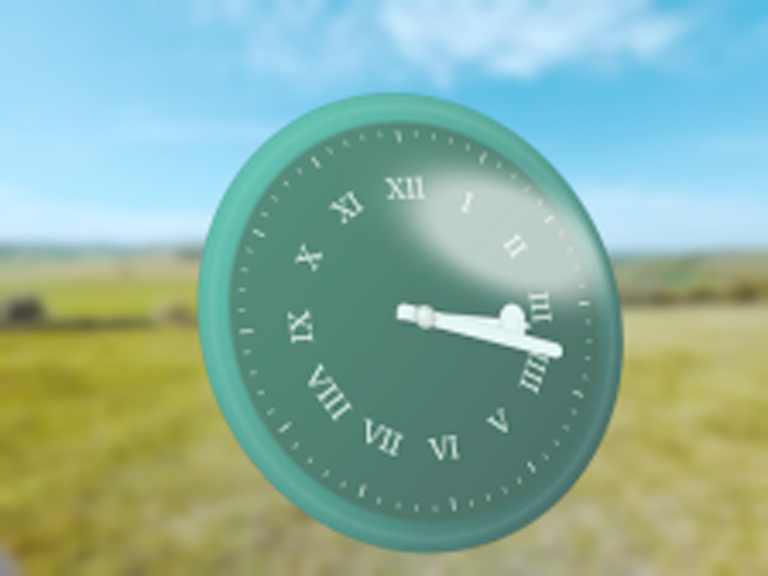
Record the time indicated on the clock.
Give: 3:18
